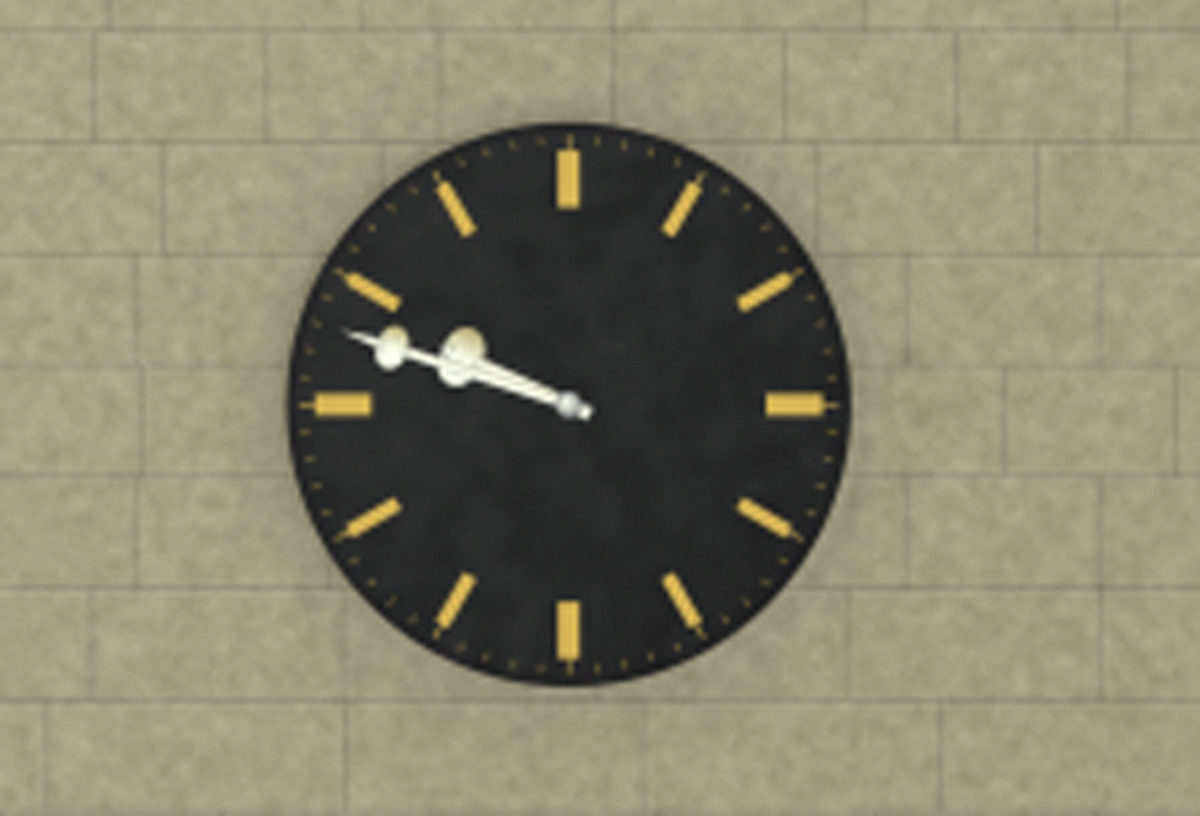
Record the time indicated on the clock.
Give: 9:48
